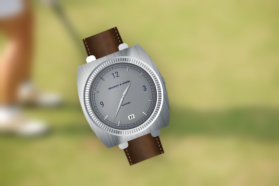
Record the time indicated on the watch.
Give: 1:37
